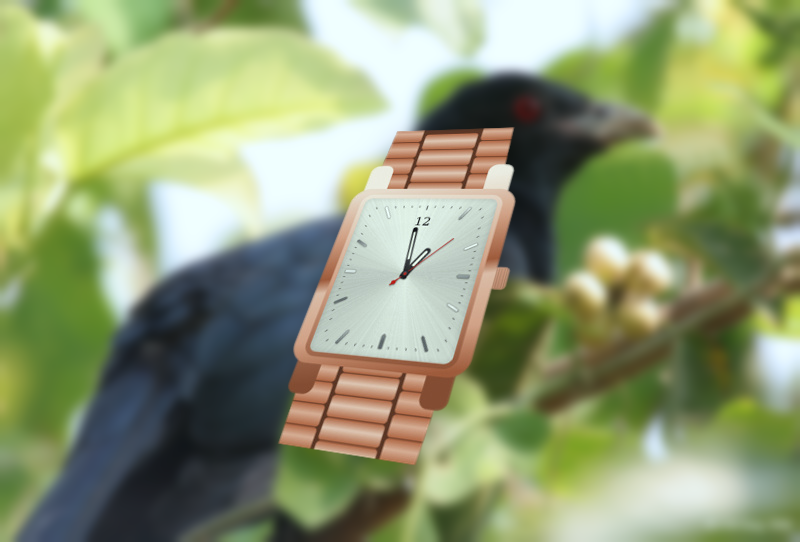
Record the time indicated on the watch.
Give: 12:59:07
